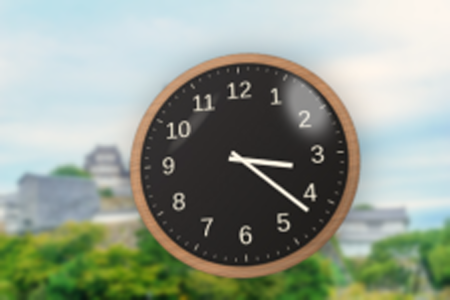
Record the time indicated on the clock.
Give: 3:22
